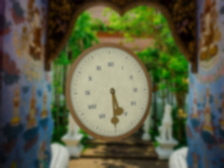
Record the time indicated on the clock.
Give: 5:30
